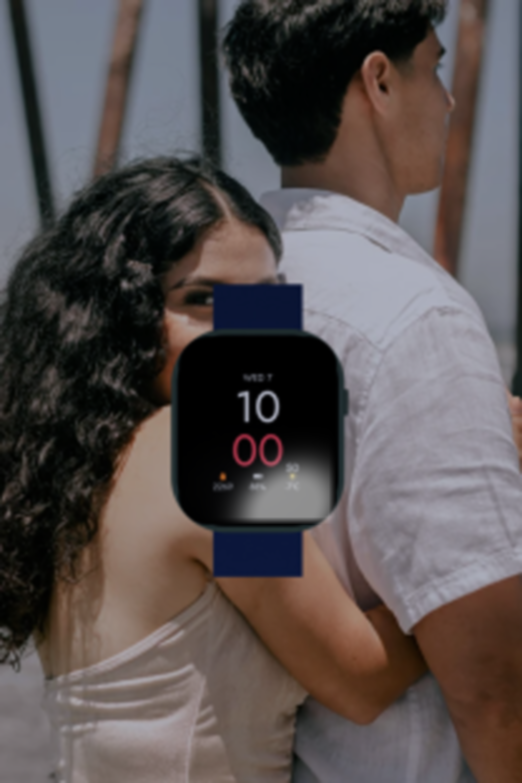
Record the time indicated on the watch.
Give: 10:00
